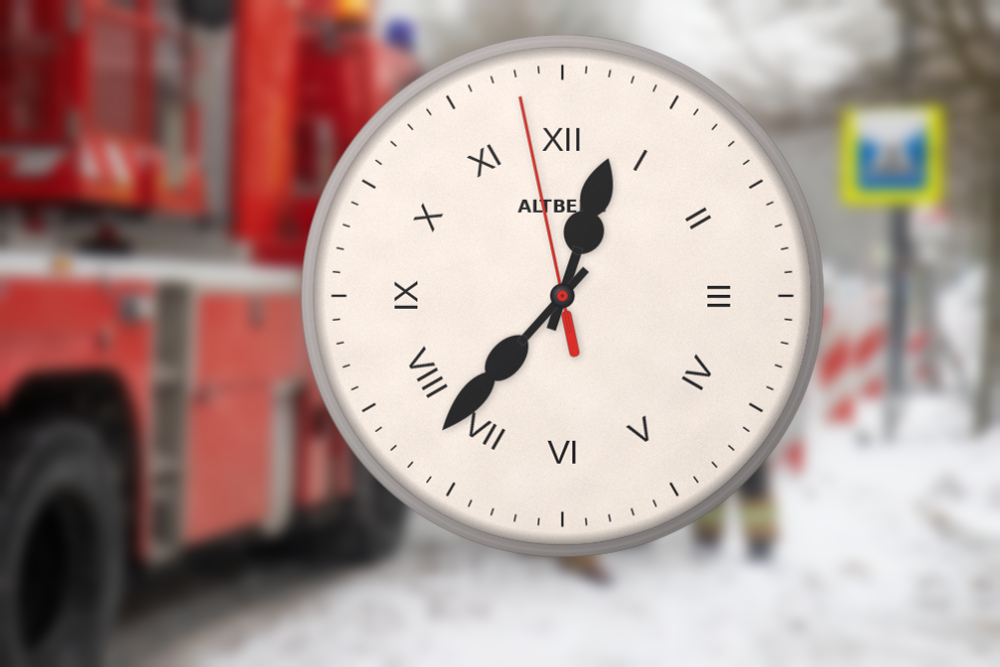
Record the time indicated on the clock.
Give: 12:36:58
